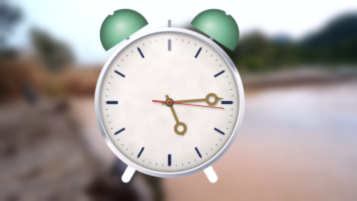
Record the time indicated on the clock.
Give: 5:14:16
